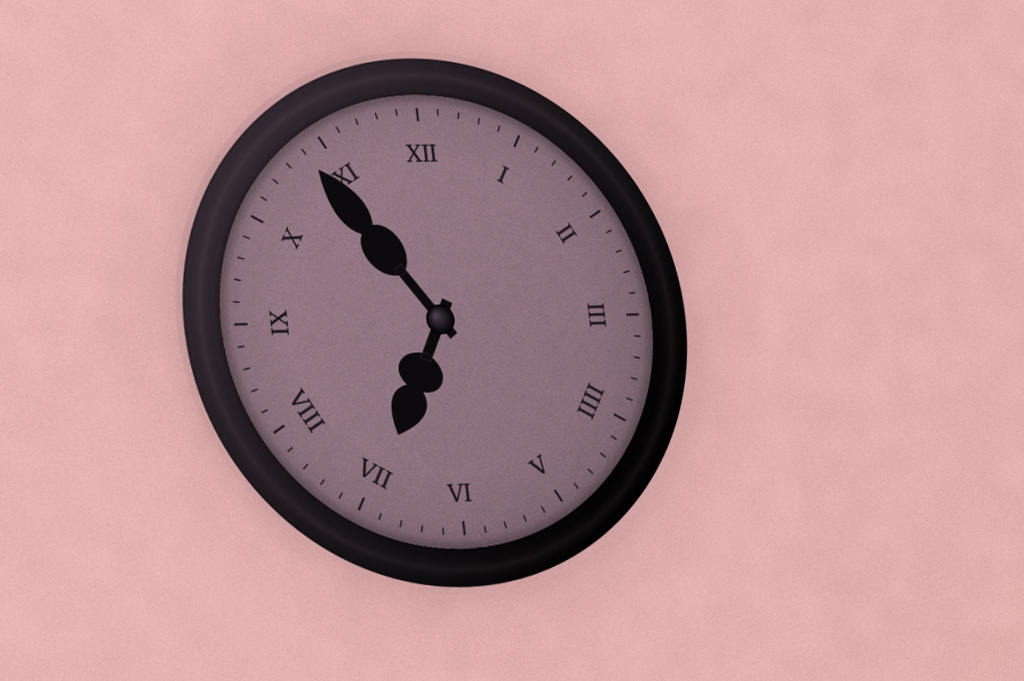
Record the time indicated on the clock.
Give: 6:54
